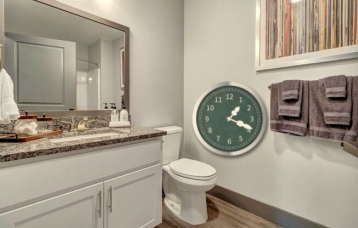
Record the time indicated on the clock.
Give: 1:19
